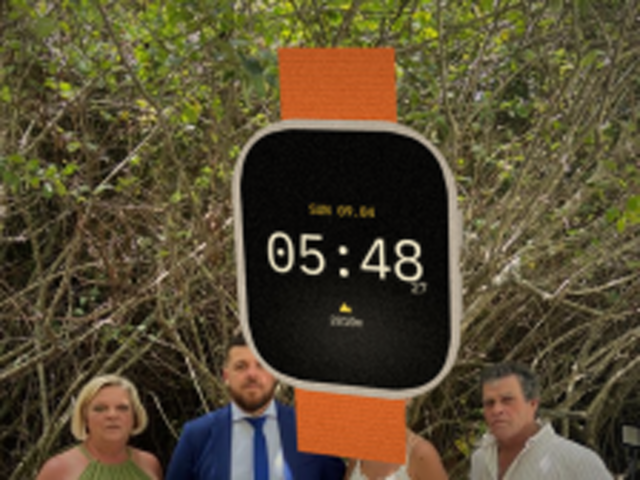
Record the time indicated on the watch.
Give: 5:48
